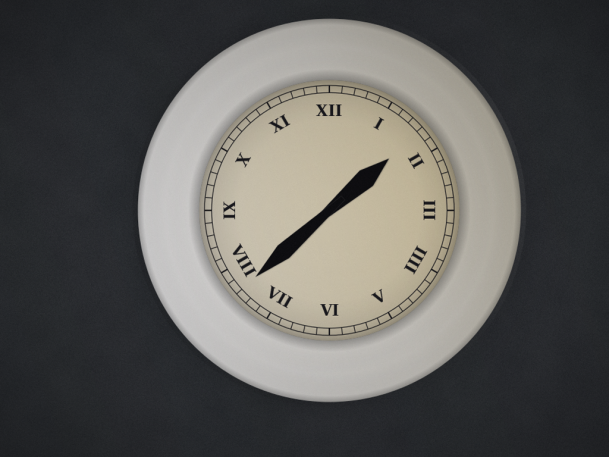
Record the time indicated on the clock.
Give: 1:38
